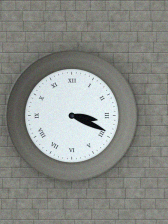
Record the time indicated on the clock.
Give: 3:19
